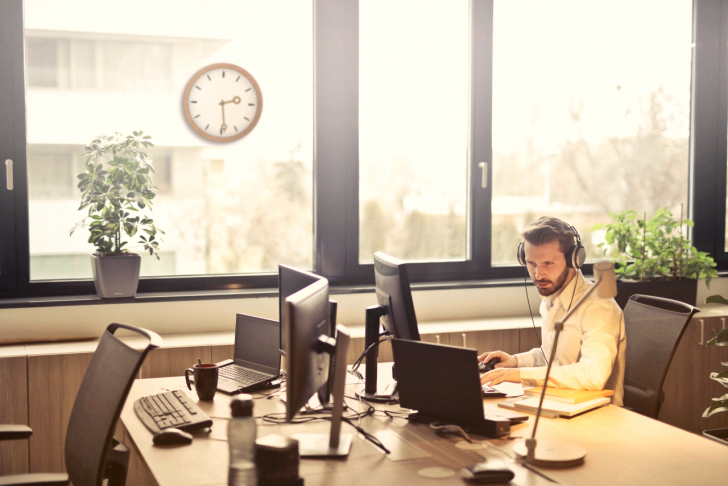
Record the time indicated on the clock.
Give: 2:29
